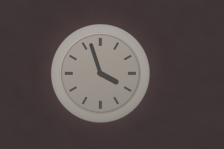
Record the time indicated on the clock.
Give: 3:57
